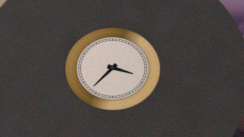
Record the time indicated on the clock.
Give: 3:37
